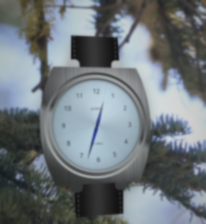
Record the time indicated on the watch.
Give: 12:33
